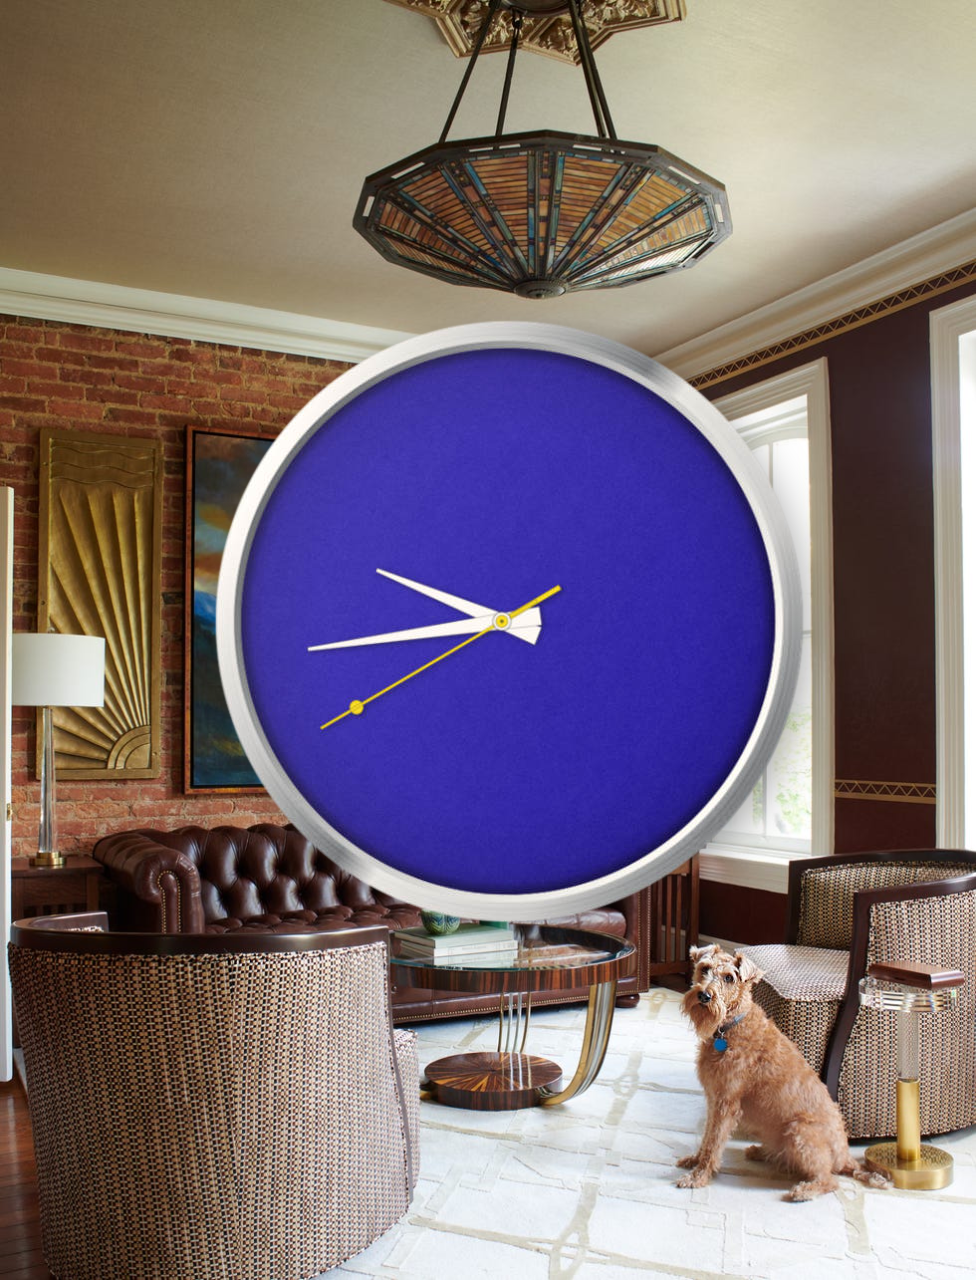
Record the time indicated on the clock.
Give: 9:43:40
